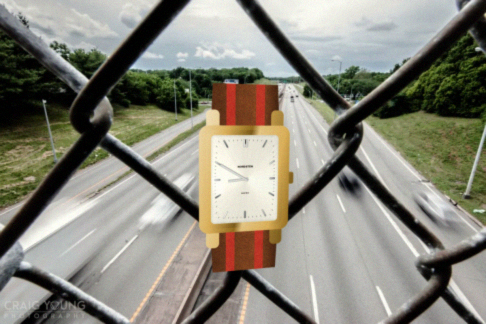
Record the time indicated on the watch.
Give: 8:50
